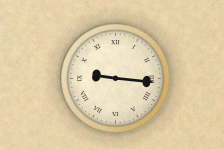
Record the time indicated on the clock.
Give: 9:16
